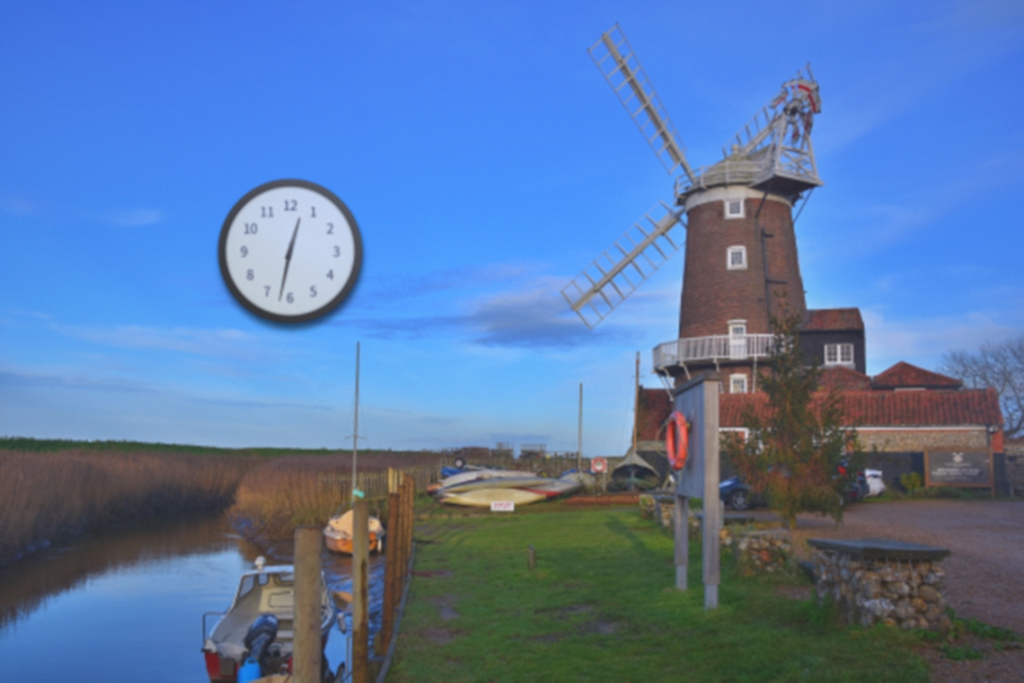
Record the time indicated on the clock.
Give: 12:32
